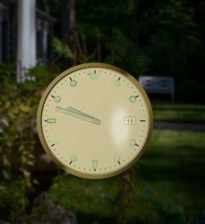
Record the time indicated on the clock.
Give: 9:48
